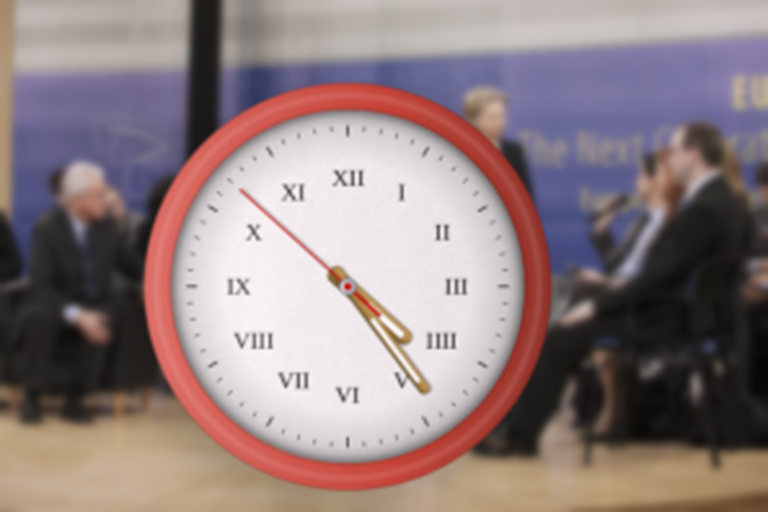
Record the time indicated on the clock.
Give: 4:23:52
